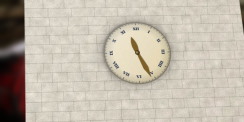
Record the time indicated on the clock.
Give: 11:26
